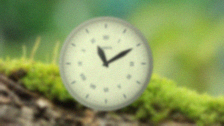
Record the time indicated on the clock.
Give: 11:10
